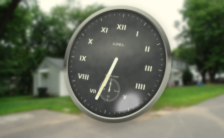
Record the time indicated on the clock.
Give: 6:33
